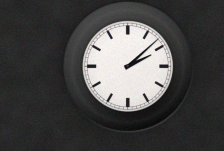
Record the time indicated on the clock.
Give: 2:08
